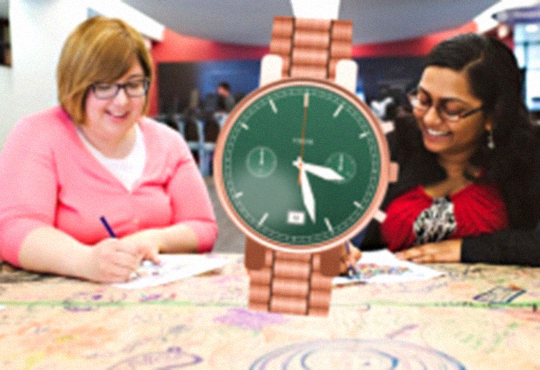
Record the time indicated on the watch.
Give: 3:27
